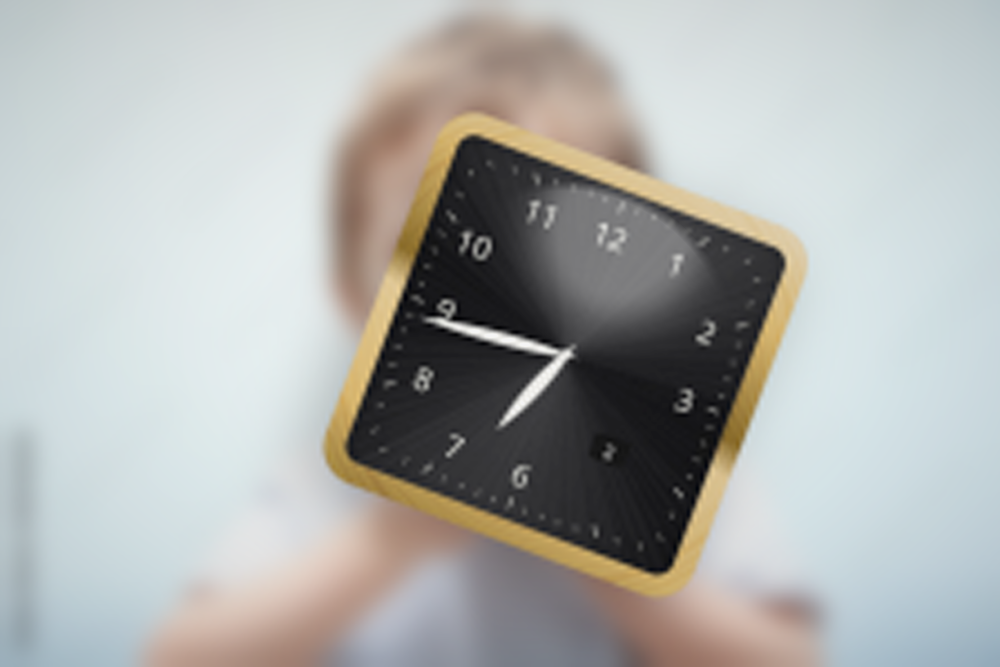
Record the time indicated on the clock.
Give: 6:44
